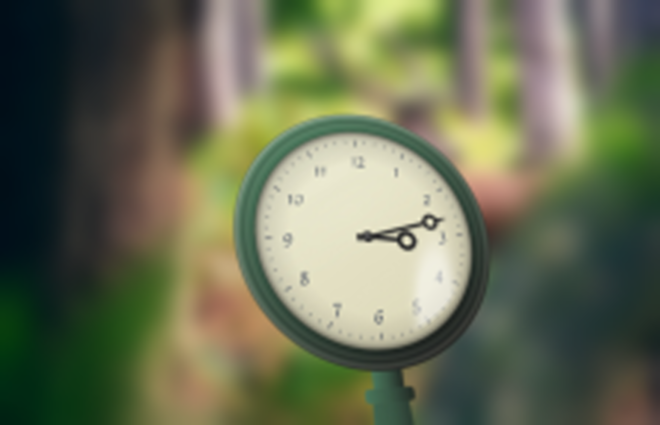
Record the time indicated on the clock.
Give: 3:13
